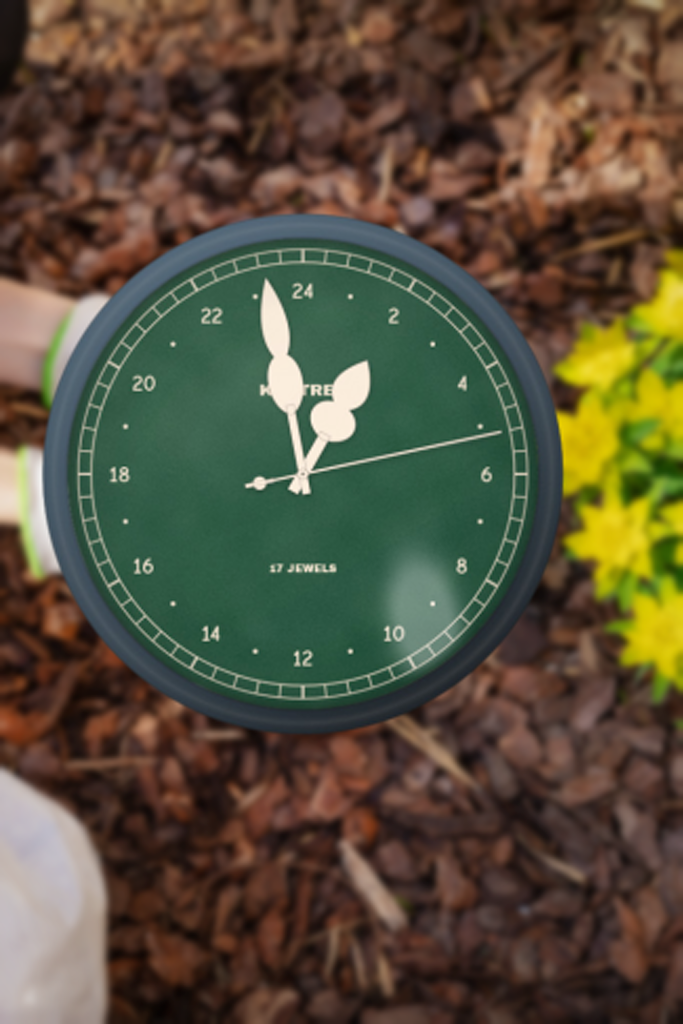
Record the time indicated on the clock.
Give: 1:58:13
